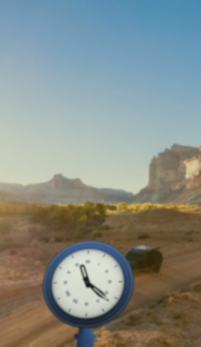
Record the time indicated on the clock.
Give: 11:22
